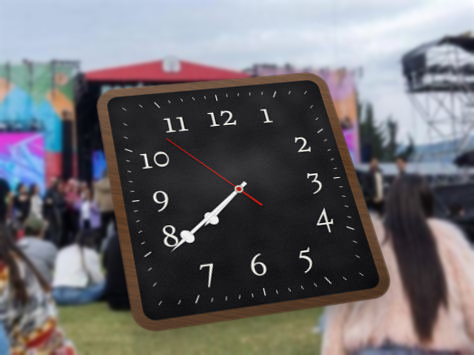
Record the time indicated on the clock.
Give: 7:38:53
